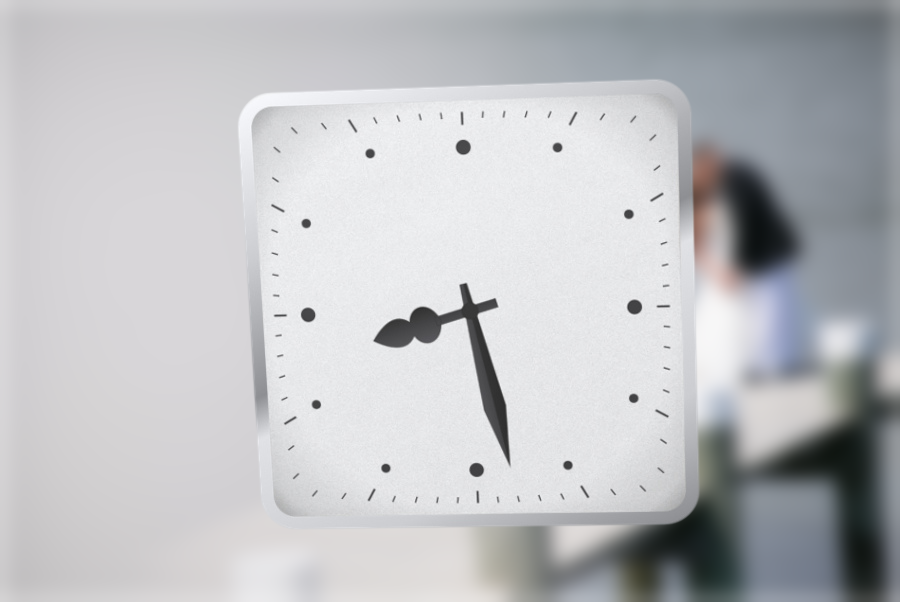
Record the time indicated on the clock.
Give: 8:28
